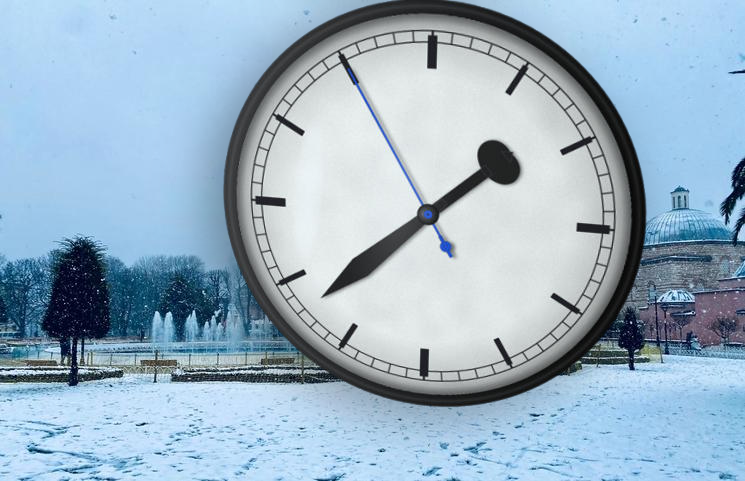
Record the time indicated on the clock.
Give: 1:37:55
